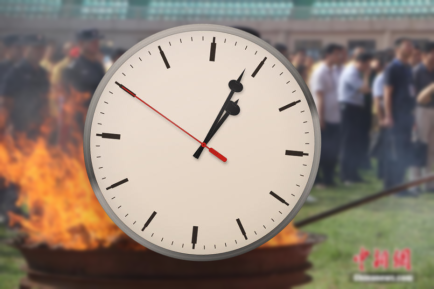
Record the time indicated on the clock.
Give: 1:03:50
